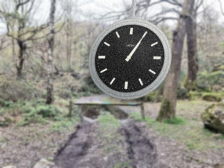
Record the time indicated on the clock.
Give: 1:05
